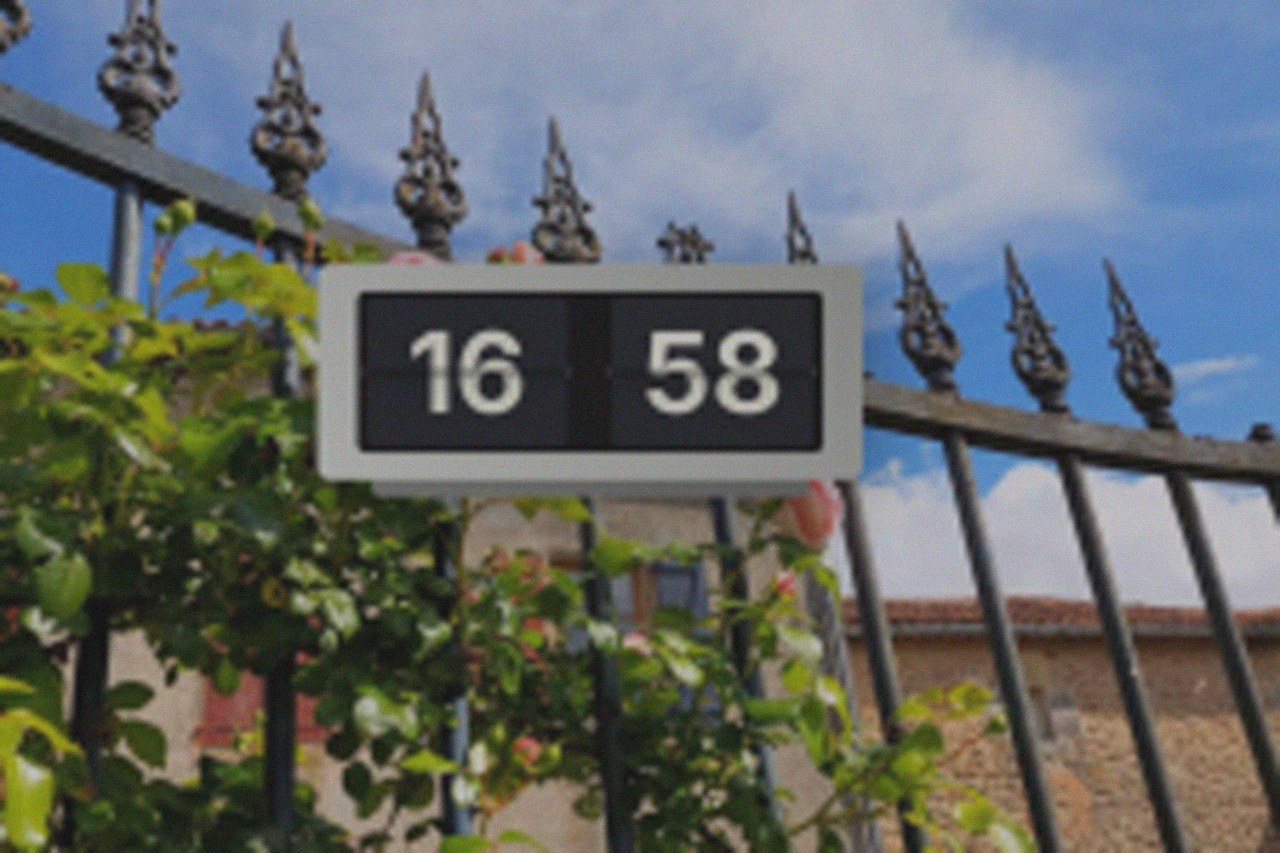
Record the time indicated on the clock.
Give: 16:58
